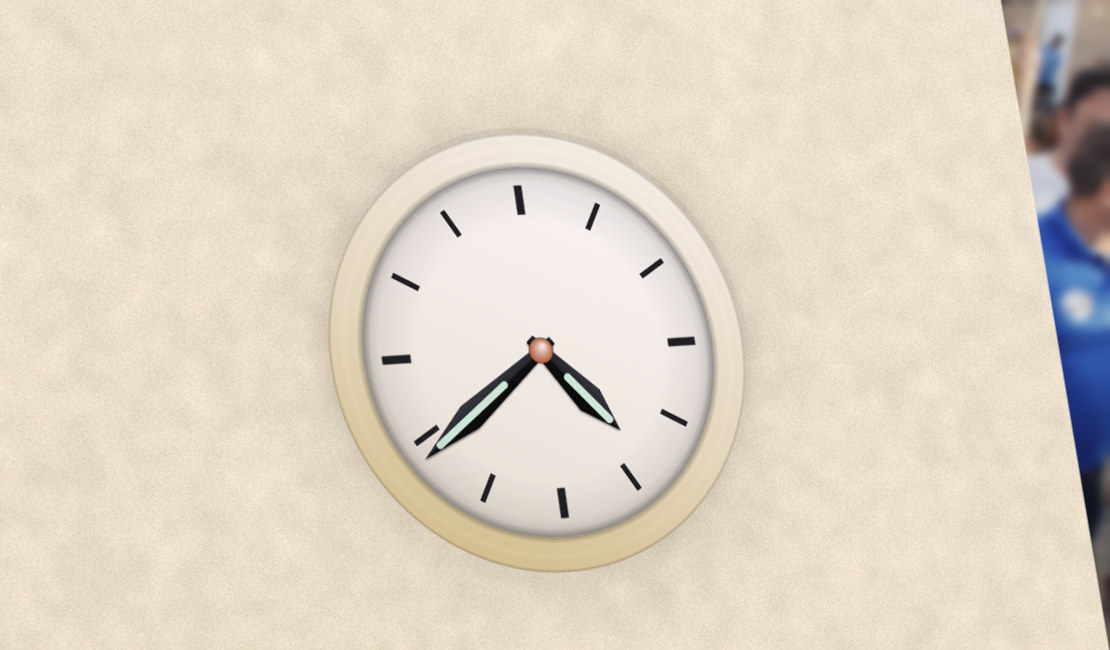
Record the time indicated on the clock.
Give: 4:39
